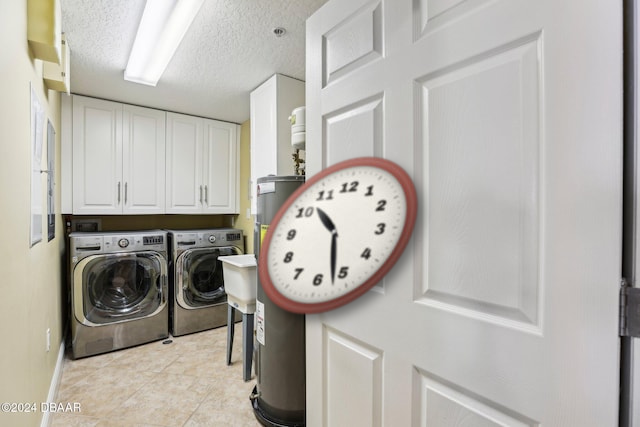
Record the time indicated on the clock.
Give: 10:27
